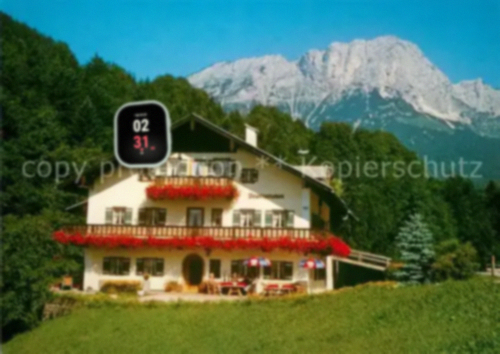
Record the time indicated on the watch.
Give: 2:31
